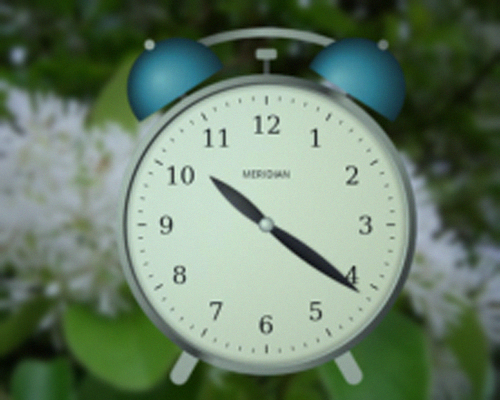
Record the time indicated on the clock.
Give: 10:21
